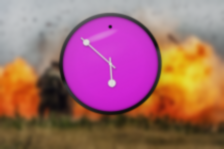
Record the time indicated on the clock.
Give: 5:52
